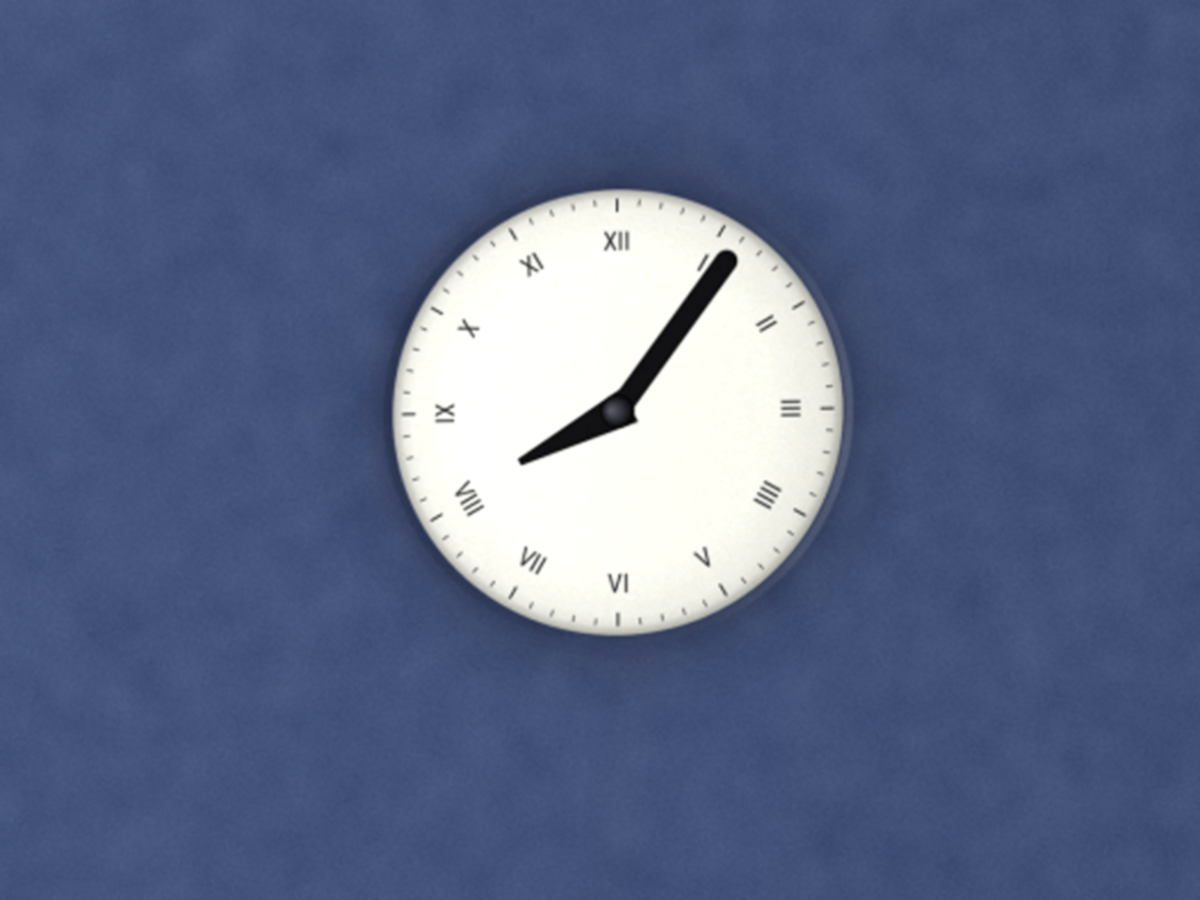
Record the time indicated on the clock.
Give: 8:06
